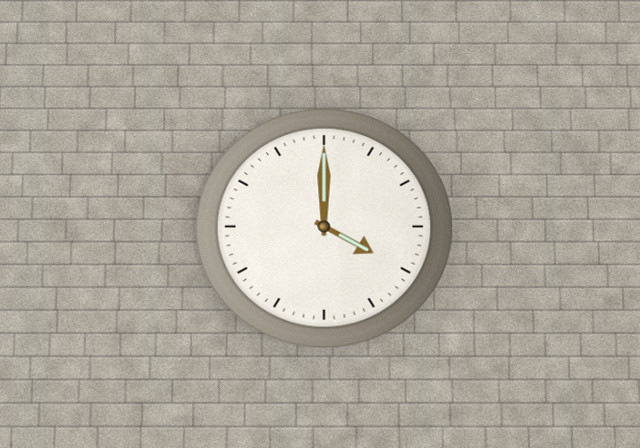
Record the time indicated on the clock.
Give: 4:00
